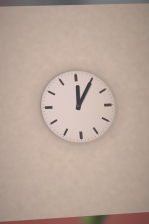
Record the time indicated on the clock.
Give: 12:05
